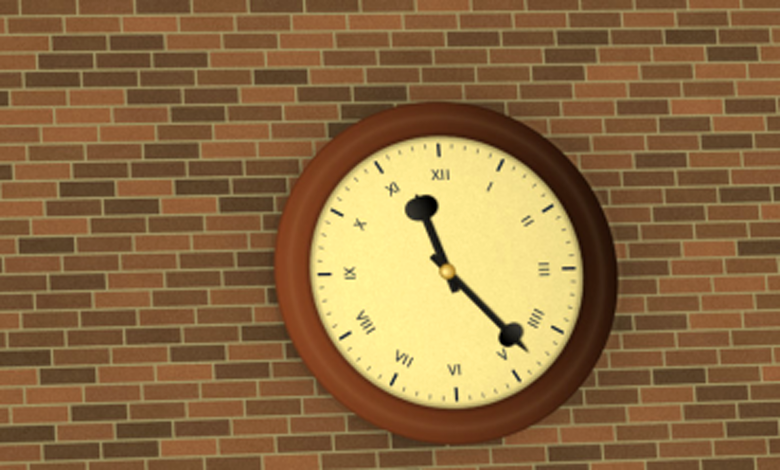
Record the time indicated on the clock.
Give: 11:23
